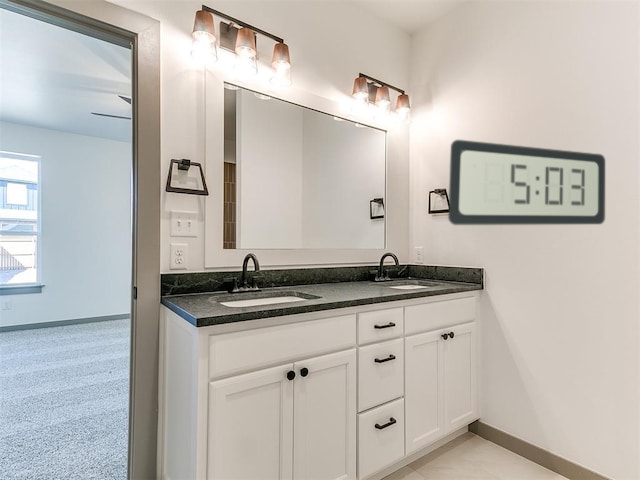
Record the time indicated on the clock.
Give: 5:03
